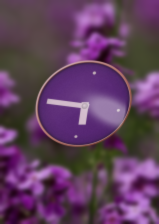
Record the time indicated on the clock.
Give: 5:45
